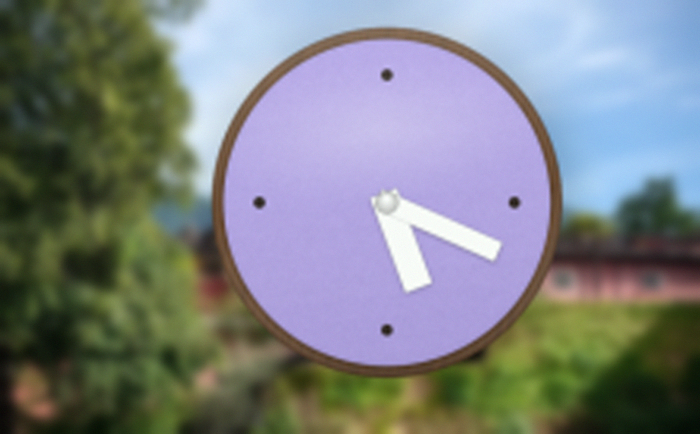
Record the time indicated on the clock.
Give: 5:19
